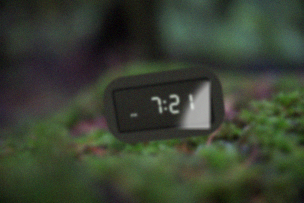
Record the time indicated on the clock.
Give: 7:21
